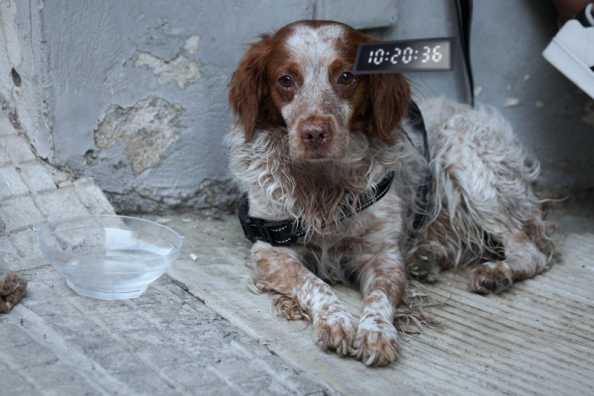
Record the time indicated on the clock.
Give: 10:20:36
